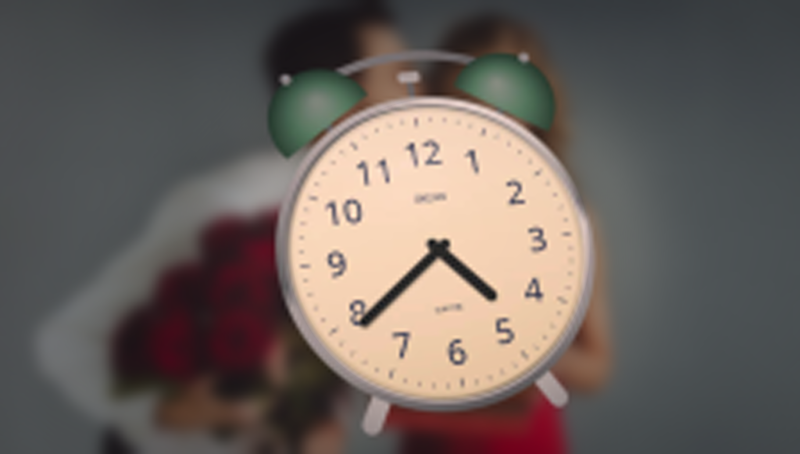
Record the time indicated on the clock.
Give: 4:39
